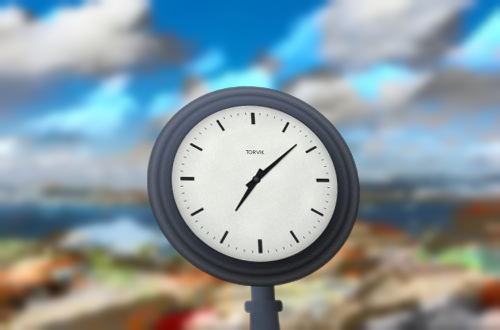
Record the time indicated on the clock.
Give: 7:08
